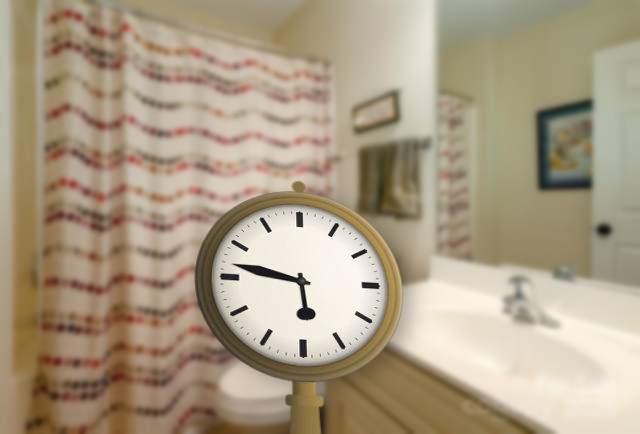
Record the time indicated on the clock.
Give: 5:47
